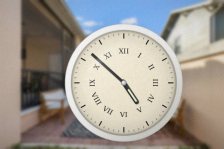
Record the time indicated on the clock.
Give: 4:52
